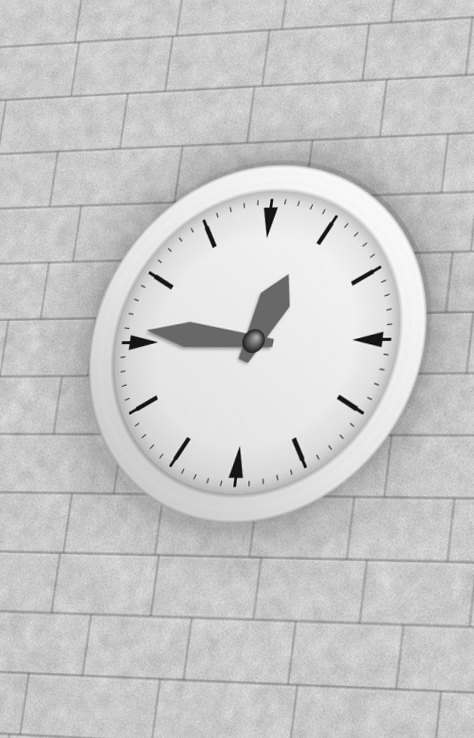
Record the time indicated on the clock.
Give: 12:46
